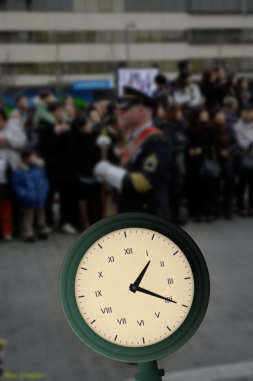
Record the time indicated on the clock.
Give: 1:20
